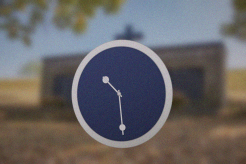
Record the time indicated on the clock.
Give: 10:29
